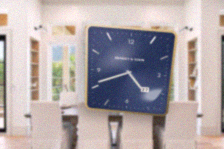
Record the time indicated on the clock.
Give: 4:41
